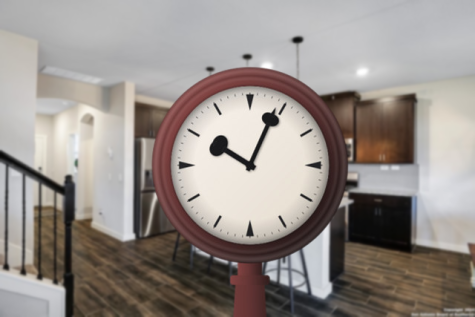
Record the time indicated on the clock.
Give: 10:04
